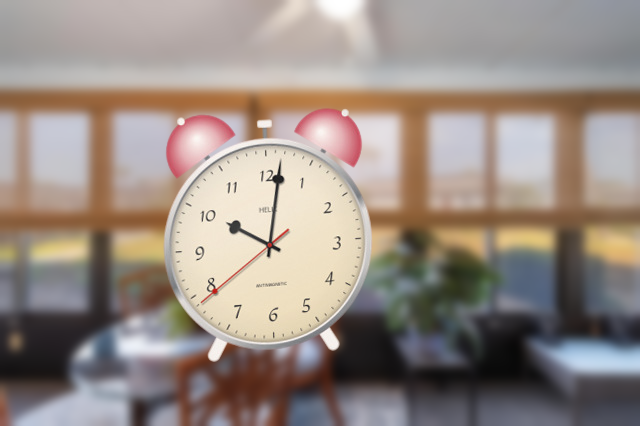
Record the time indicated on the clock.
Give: 10:01:39
